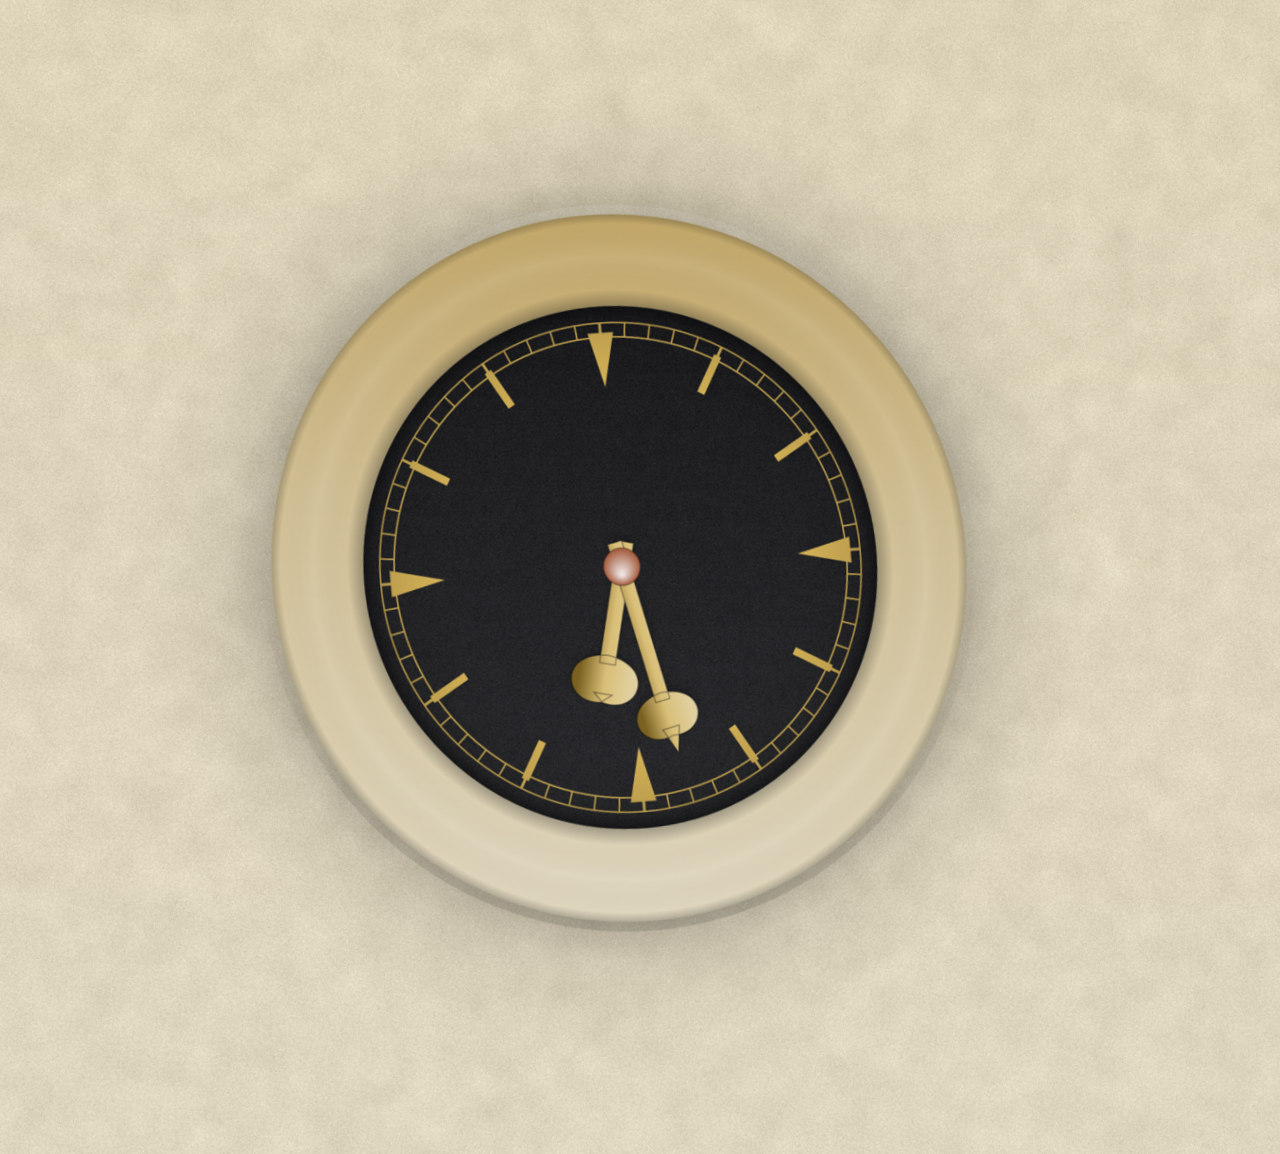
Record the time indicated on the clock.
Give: 6:28
